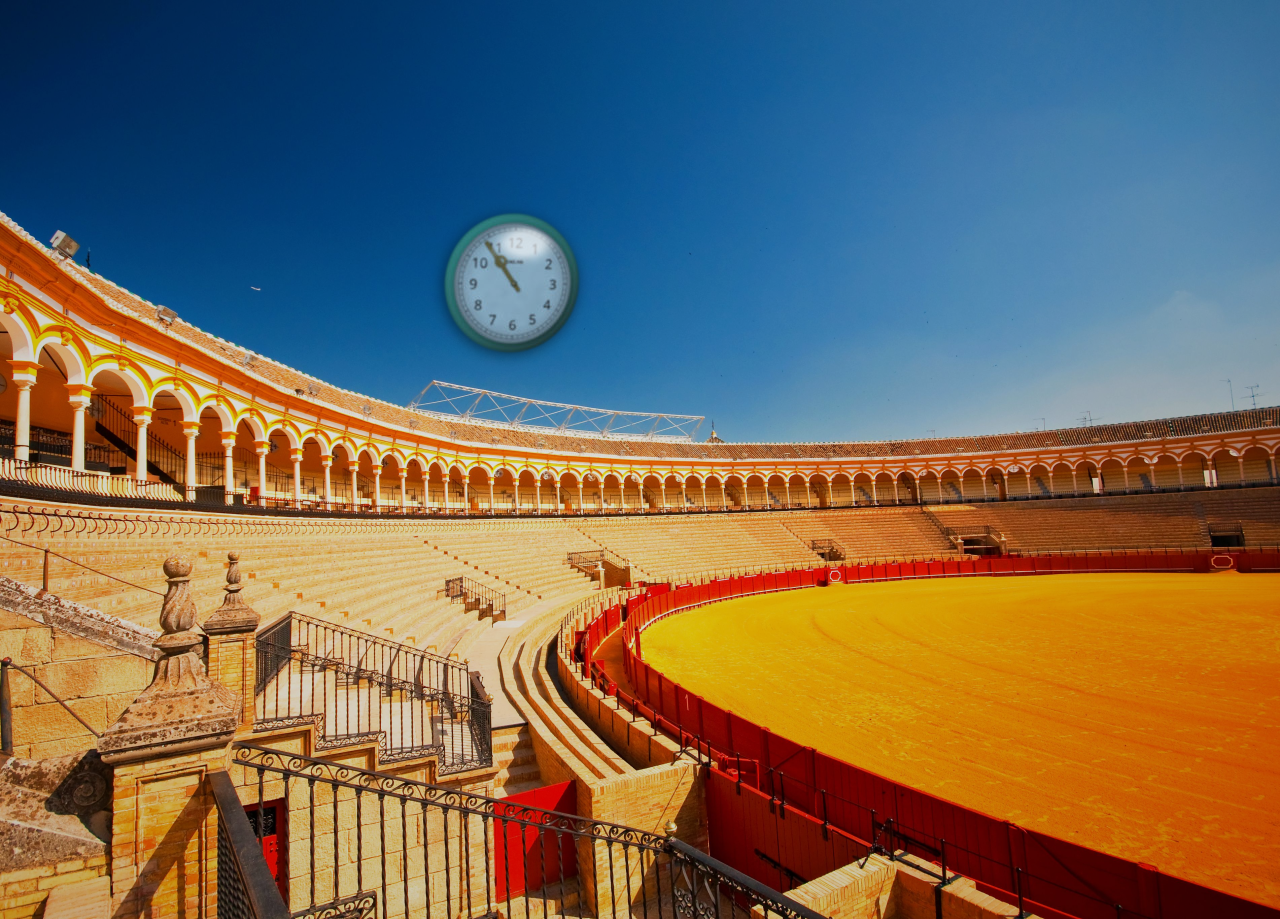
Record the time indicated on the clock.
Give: 10:54
